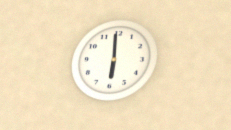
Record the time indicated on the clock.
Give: 5:59
